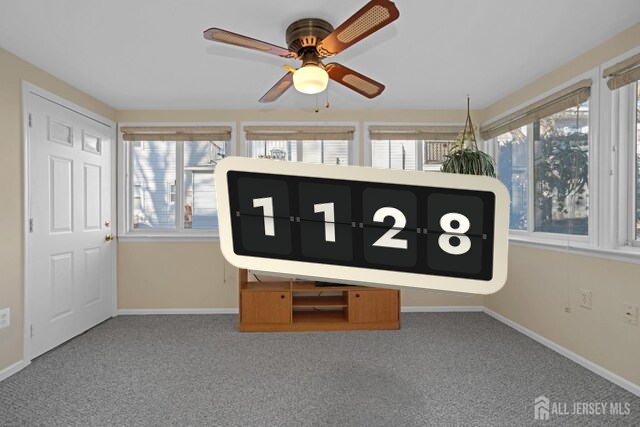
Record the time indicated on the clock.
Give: 11:28
